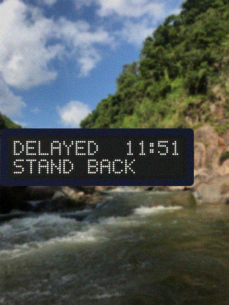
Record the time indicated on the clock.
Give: 11:51
